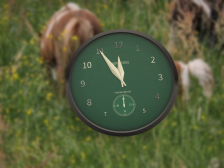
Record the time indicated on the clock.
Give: 11:55
